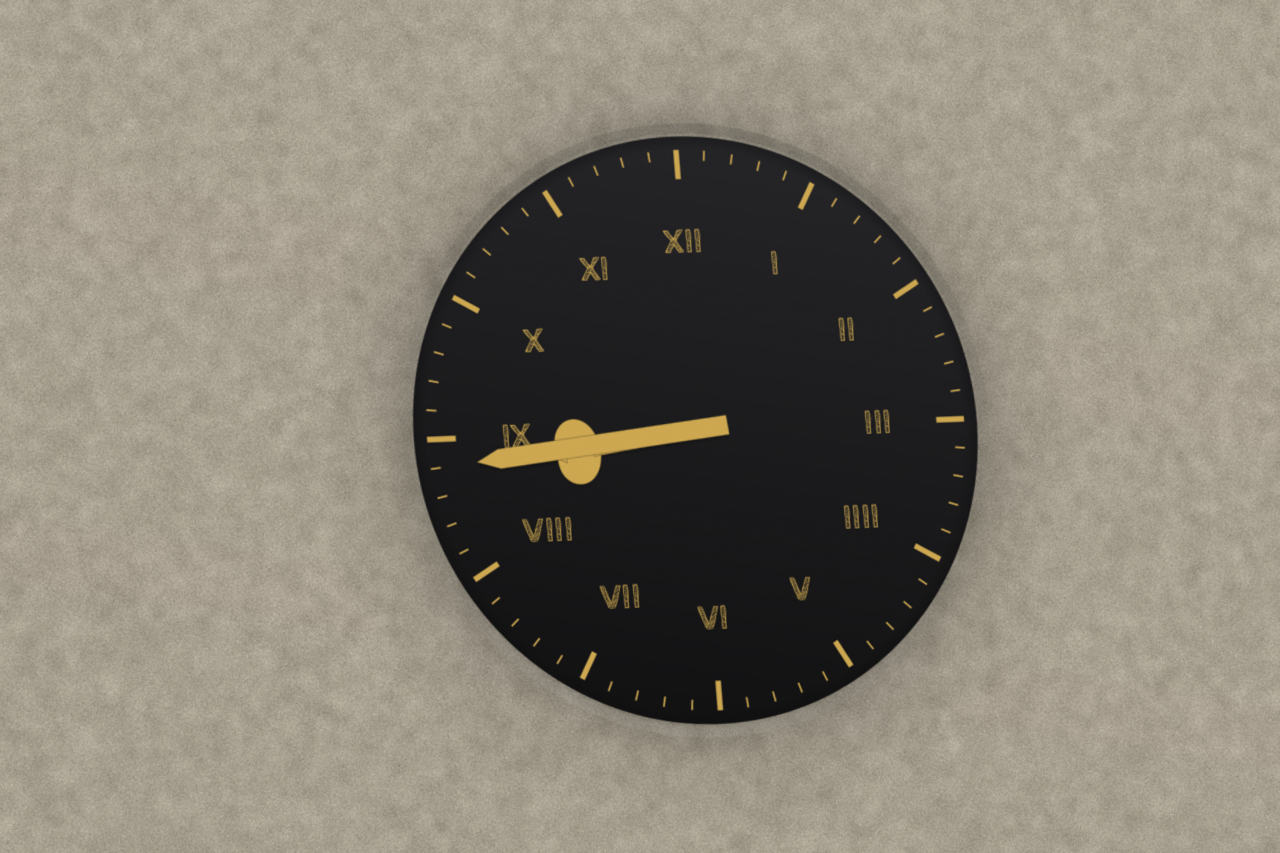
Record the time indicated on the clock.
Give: 8:44
